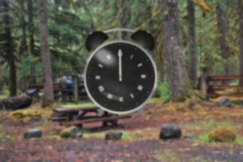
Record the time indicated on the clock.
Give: 12:00
